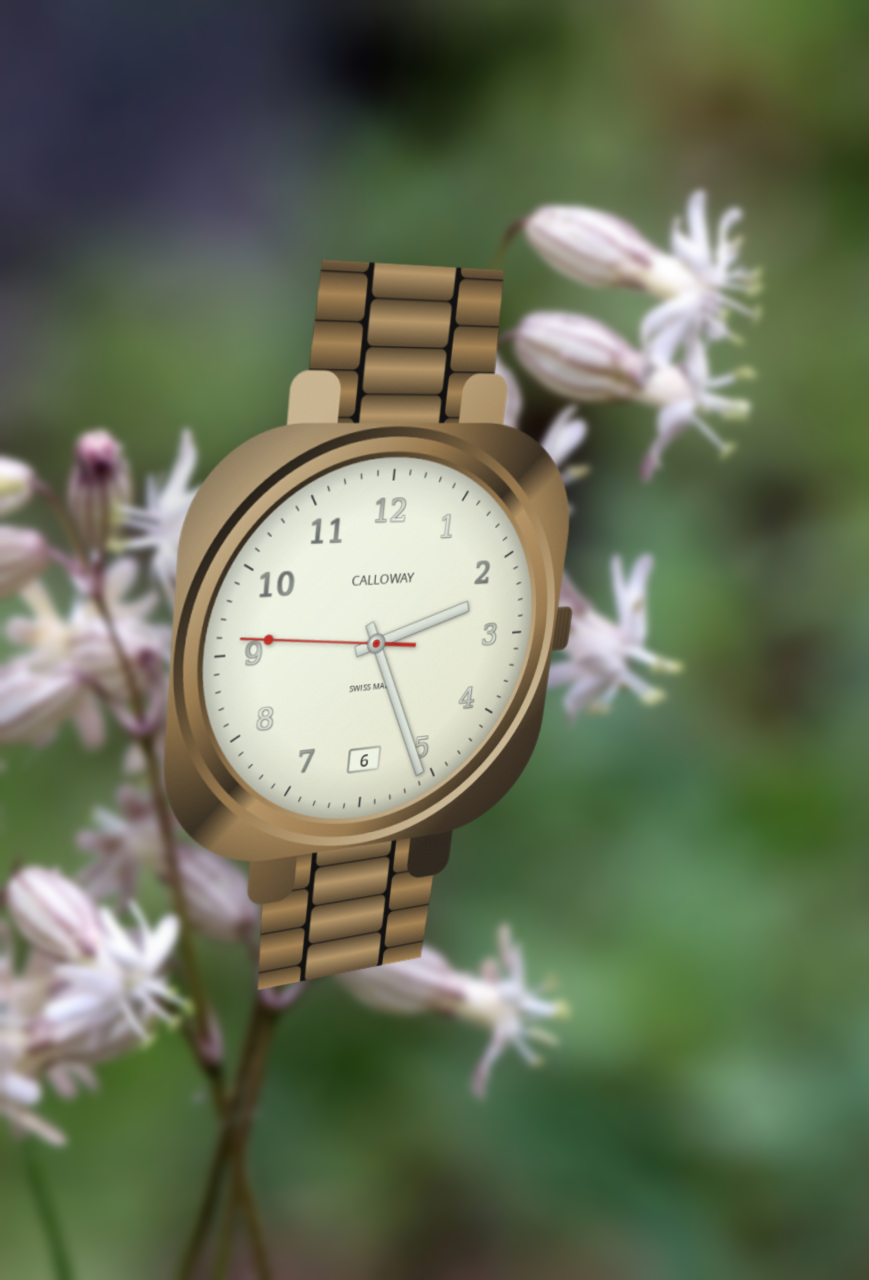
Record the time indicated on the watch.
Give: 2:25:46
